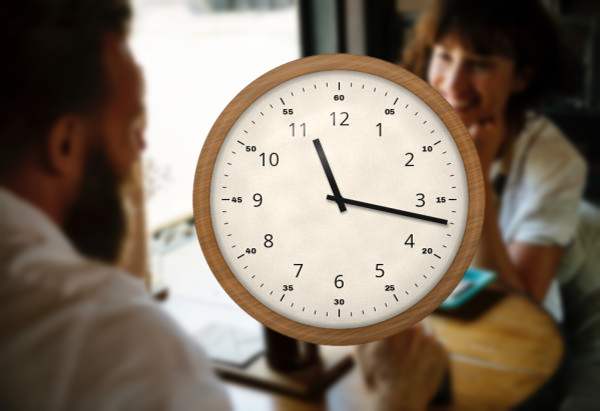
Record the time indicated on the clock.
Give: 11:17
